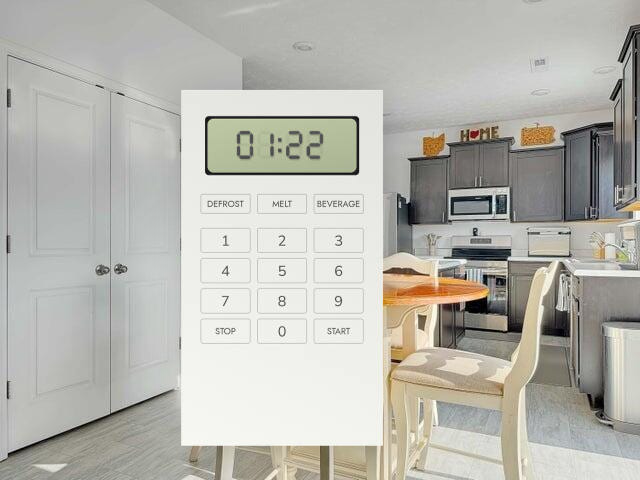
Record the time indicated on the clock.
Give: 1:22
